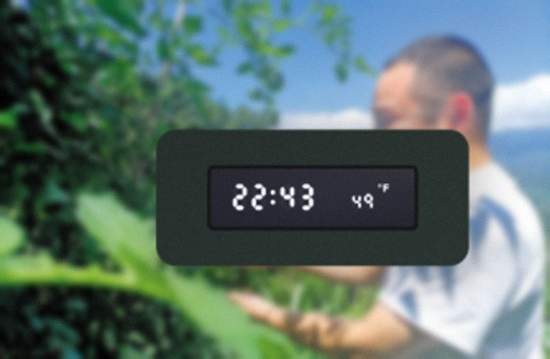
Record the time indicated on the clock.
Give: 22:43
